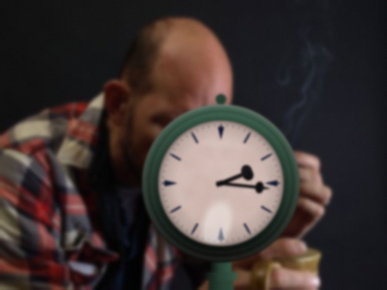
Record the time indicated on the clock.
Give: 2:16
